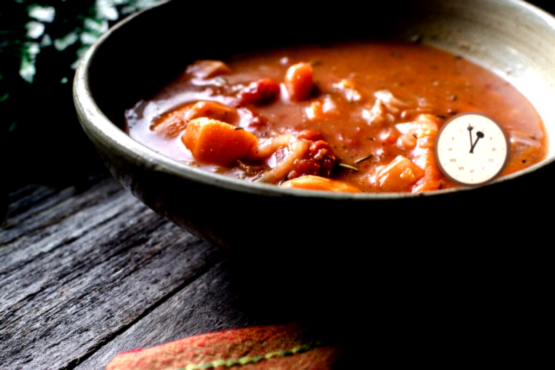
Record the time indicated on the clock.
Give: 12:59
